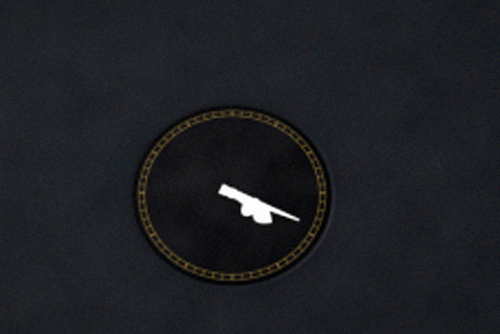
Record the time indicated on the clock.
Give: 4:19
